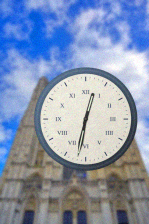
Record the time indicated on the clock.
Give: 12:32
